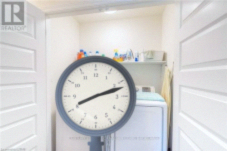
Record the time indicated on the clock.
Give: 8:12
